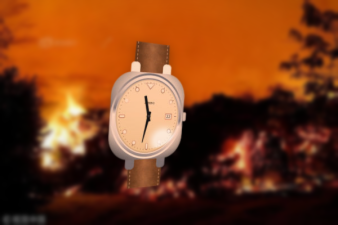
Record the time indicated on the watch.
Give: 11:32
